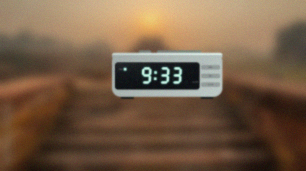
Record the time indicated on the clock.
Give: 9:33
